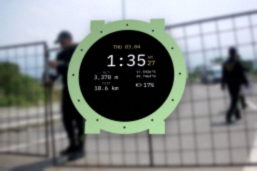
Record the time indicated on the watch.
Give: 1:35
